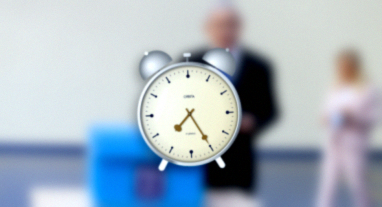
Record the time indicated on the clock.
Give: 7:25
